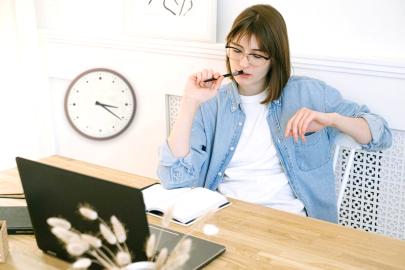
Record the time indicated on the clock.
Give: 3:21
